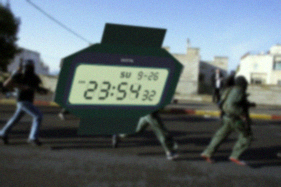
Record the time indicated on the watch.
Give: 23:54:32
